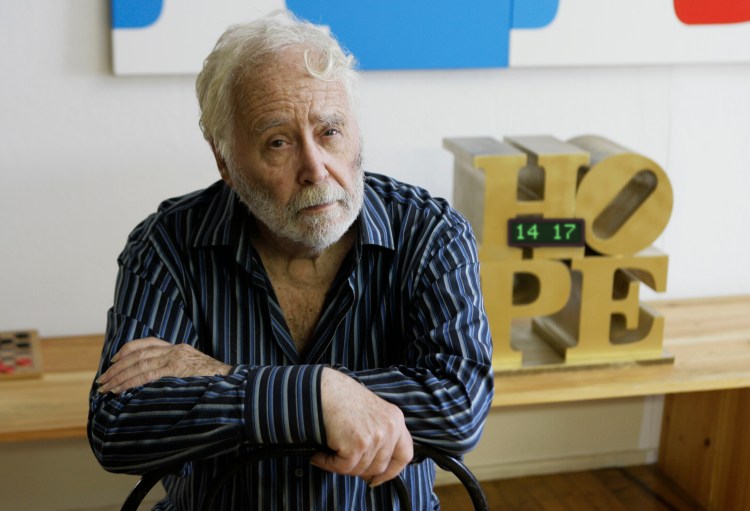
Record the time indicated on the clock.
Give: 14:17
